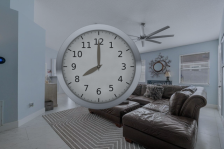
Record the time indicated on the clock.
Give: 8:00
